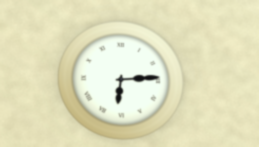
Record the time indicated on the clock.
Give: 6:14
